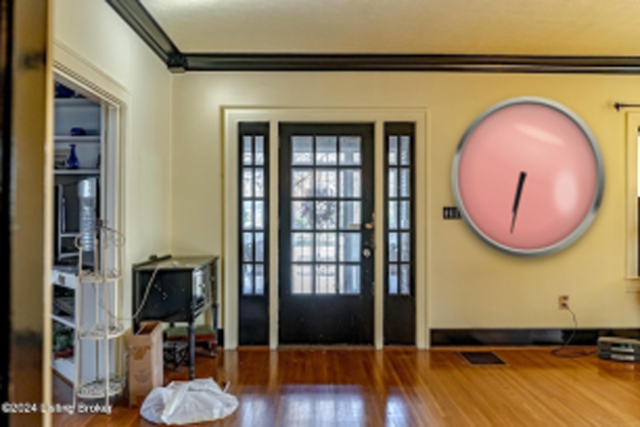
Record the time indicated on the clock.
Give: 6:32
